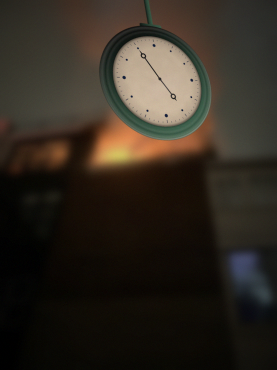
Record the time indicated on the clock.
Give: 4:55
